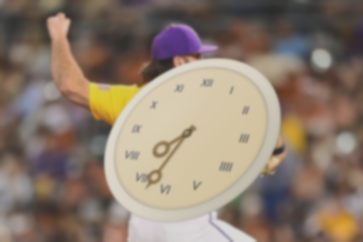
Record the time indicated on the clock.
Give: 7:33
